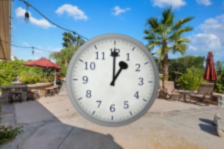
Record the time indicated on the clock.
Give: 1:00
